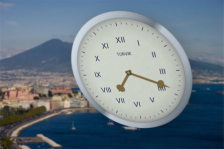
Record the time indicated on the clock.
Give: 7:19
